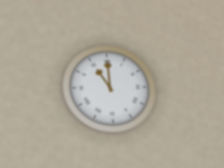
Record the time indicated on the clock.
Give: 11:00
